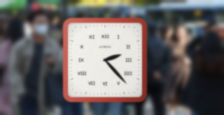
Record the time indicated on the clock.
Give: 2:23
